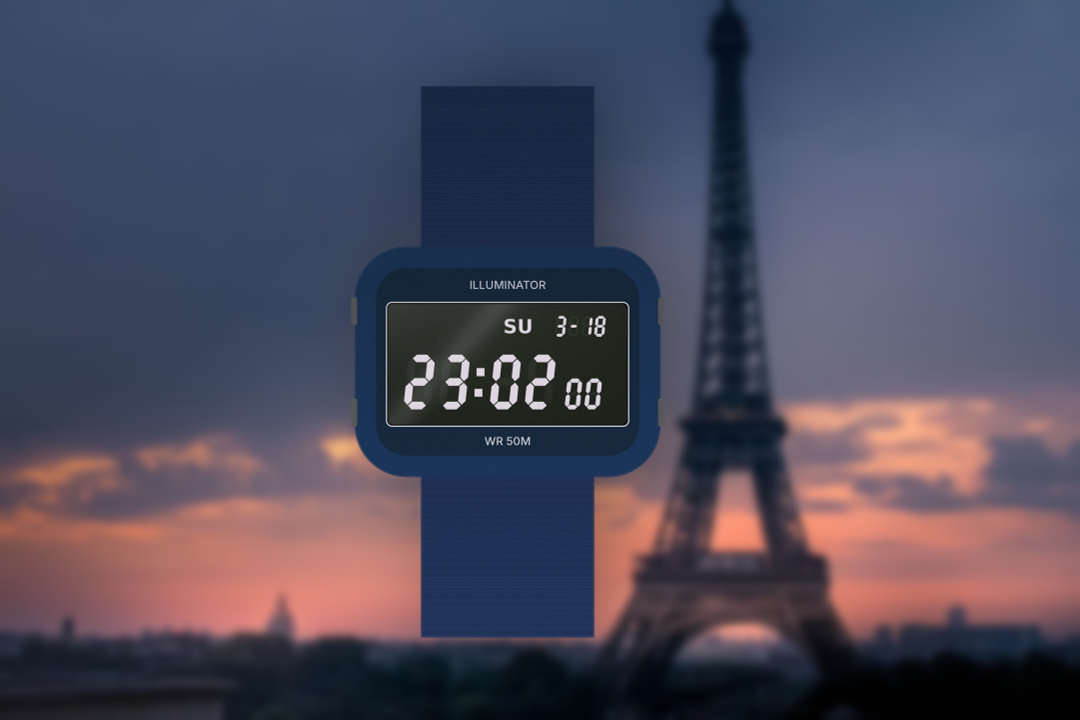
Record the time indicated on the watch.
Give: 23:02:00
